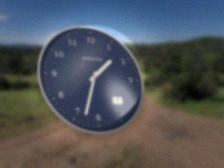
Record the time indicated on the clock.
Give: 1:33
